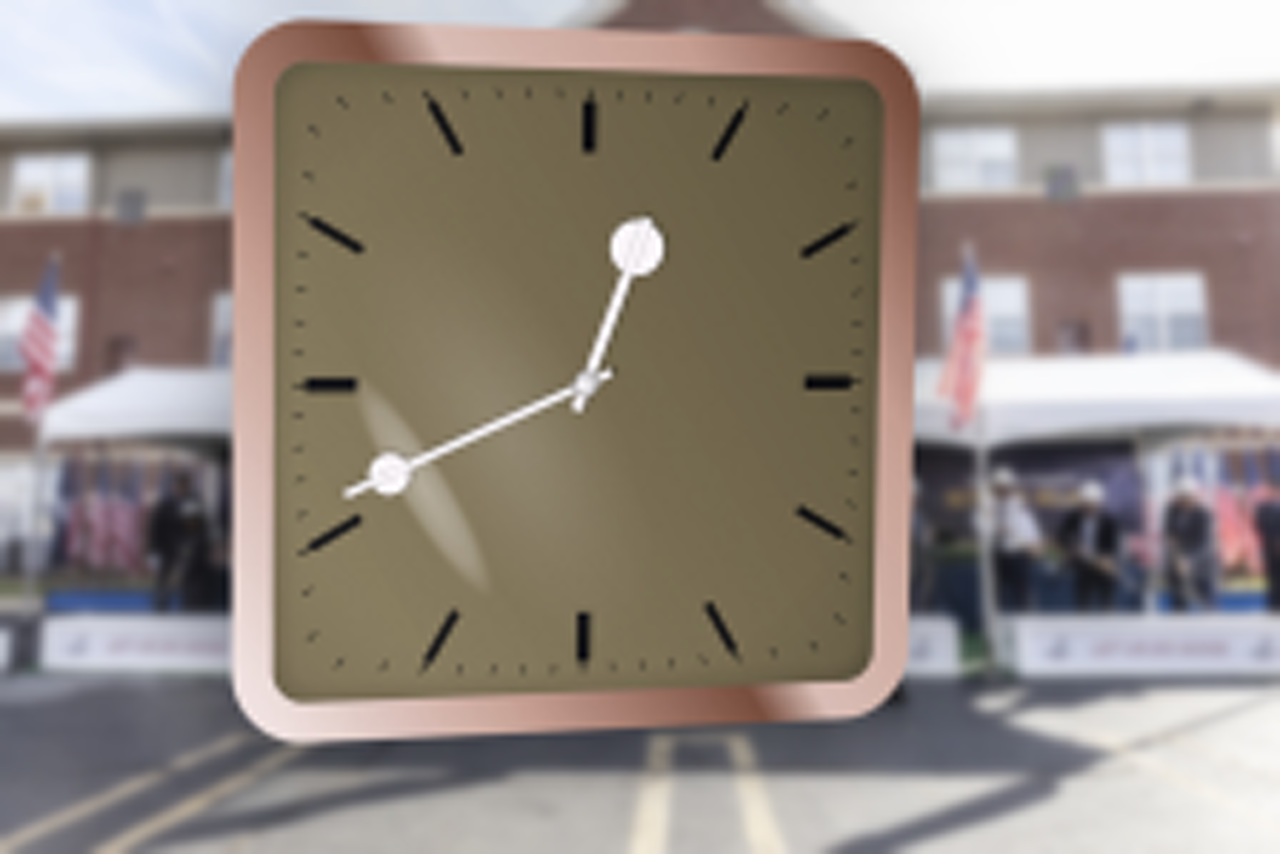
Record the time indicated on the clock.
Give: 12:41
